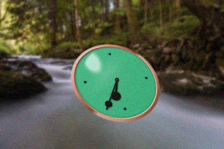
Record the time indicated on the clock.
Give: 6:35
